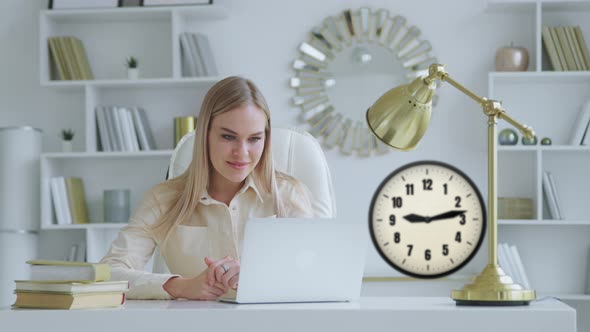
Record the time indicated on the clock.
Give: 9:13
